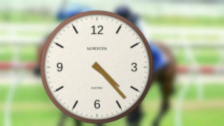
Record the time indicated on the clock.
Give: 4:23
